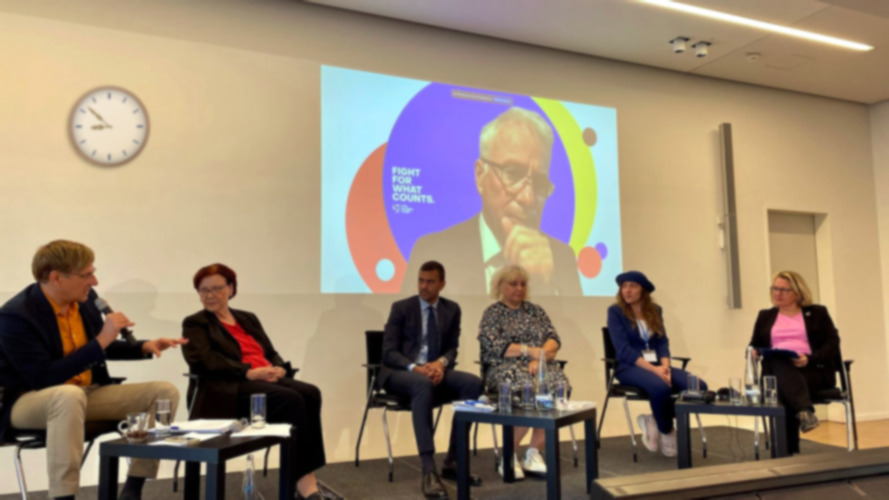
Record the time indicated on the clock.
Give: 8:52
